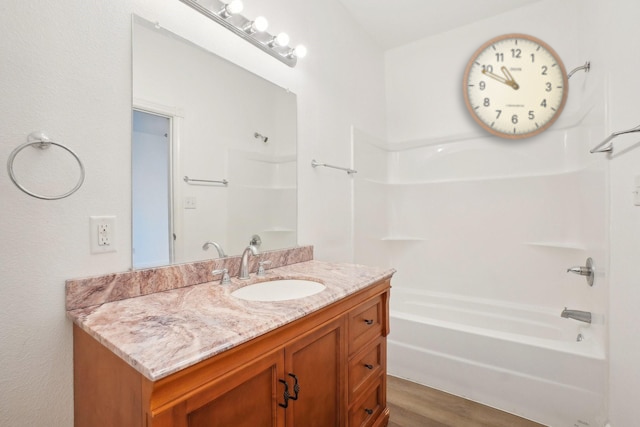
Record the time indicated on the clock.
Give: 10:49
